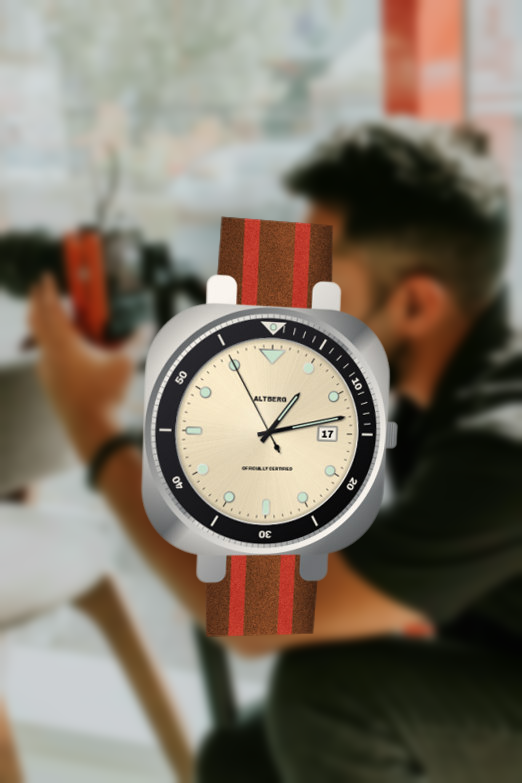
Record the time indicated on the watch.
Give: 1:12:55
